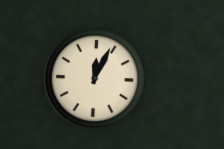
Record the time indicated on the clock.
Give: 12:04
